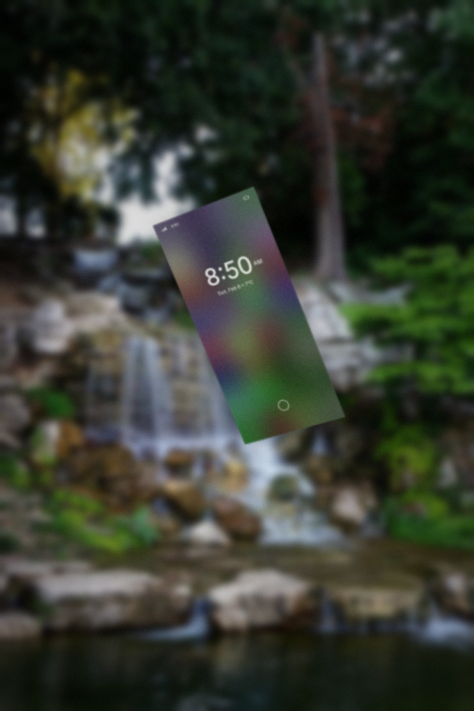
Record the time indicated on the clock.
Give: 8:50
